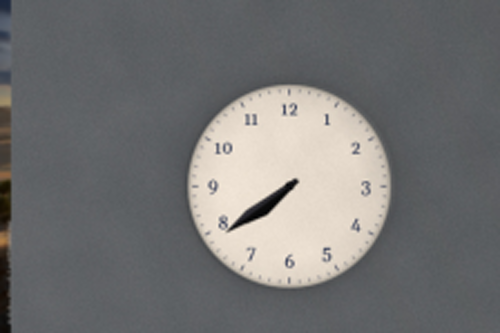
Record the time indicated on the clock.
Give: 7:39
